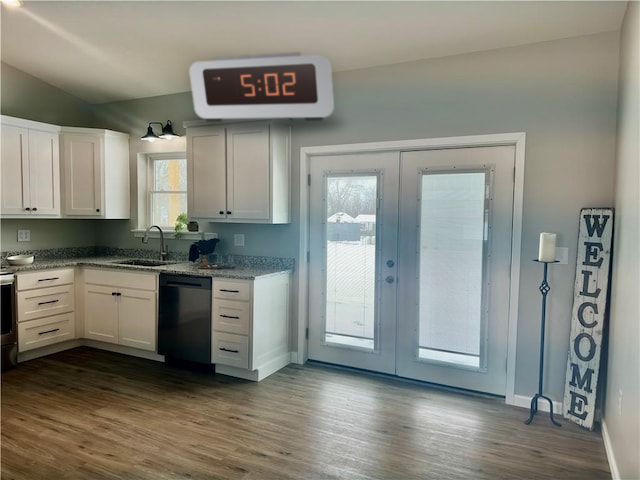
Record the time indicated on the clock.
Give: 5:02
